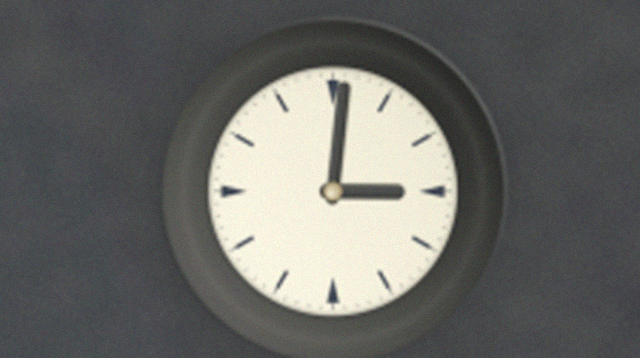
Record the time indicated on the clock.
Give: 3:01
